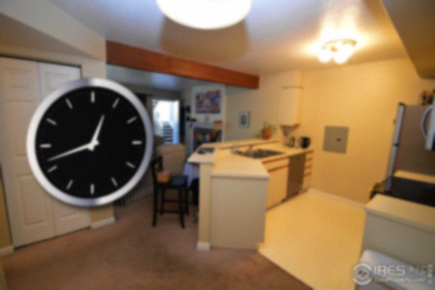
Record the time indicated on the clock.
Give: 12:42
